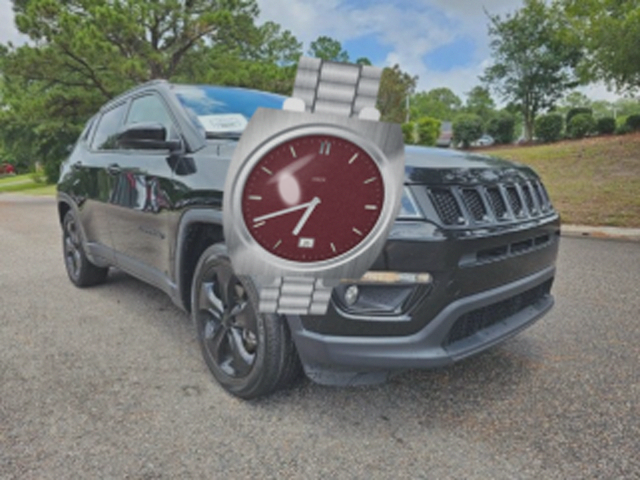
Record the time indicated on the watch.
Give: 6:41
